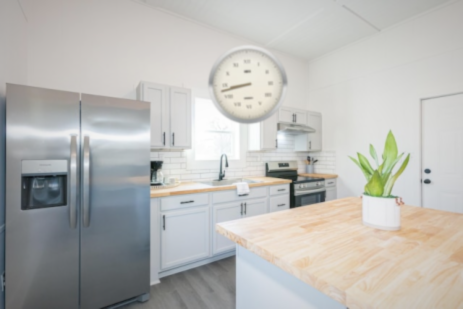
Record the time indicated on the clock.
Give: 8:43
